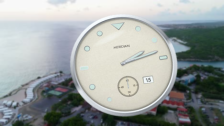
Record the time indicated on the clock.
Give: 2:13
